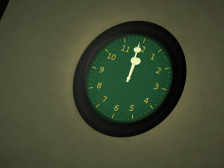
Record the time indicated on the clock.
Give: 11:59
